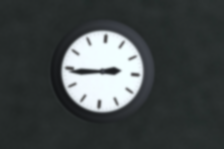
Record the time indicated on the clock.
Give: 2:44
